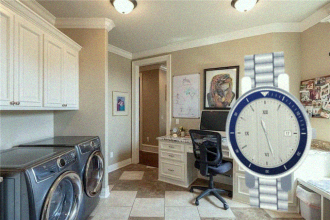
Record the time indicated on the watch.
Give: 11:27
